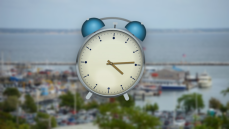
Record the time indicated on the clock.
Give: 4:14
